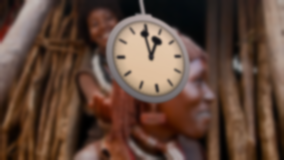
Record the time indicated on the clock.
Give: 12:59
